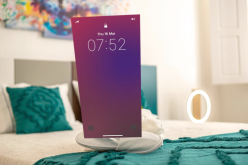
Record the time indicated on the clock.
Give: 7:52
